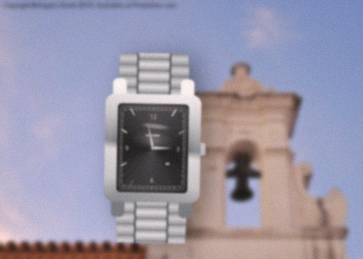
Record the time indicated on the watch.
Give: 2:58
